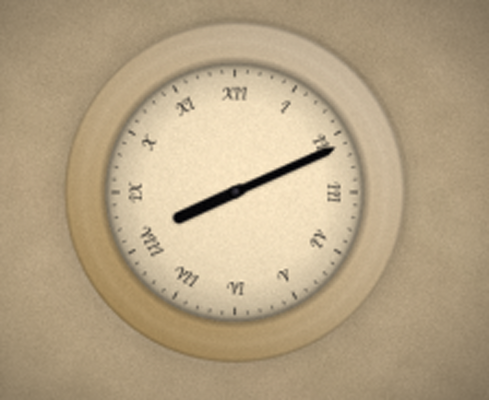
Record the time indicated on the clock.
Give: 8:11
